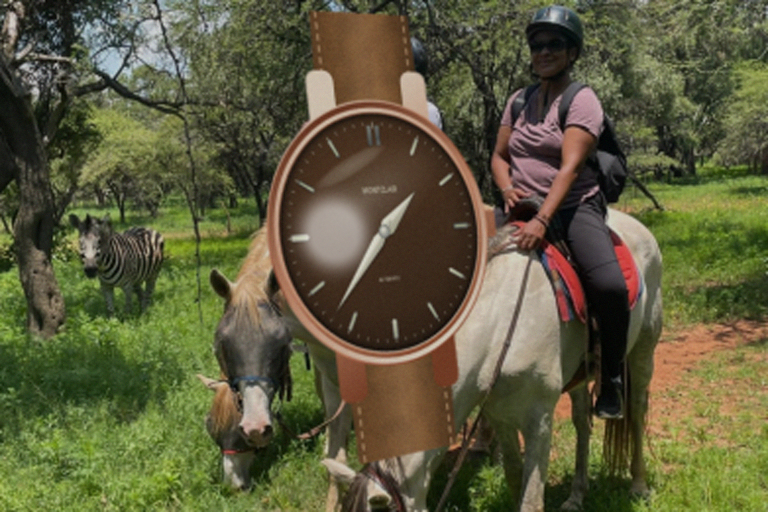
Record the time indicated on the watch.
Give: 1:37
